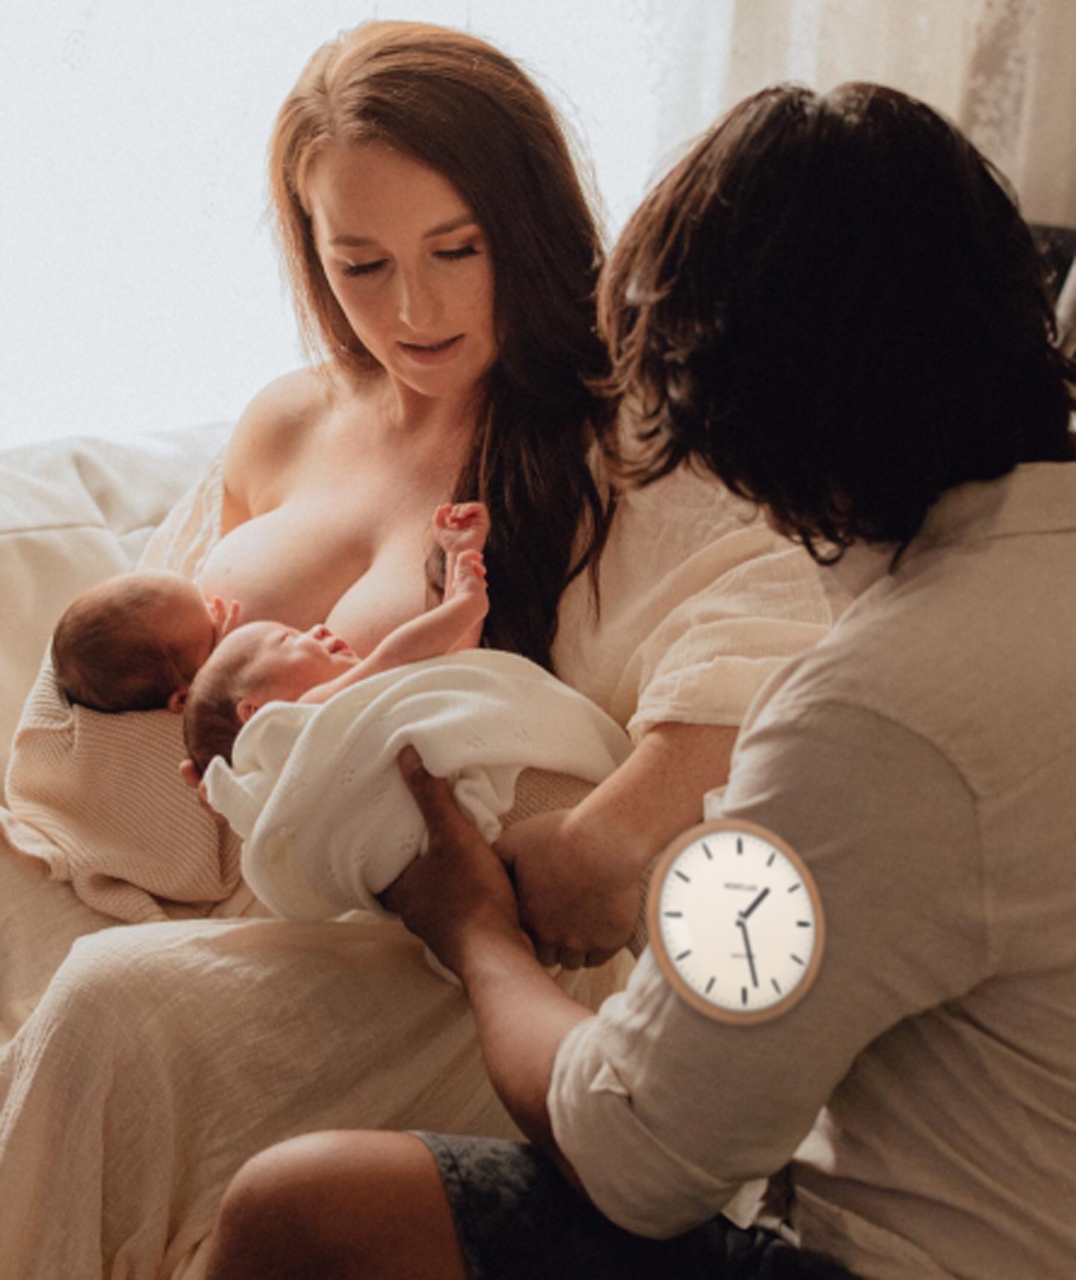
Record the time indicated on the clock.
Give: 1:28
